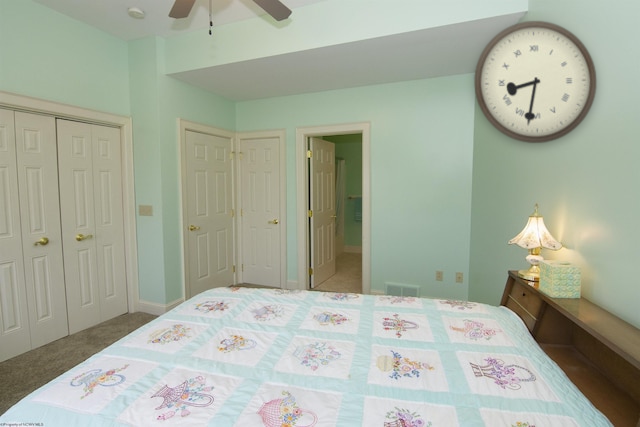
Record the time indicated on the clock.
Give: 8:32
